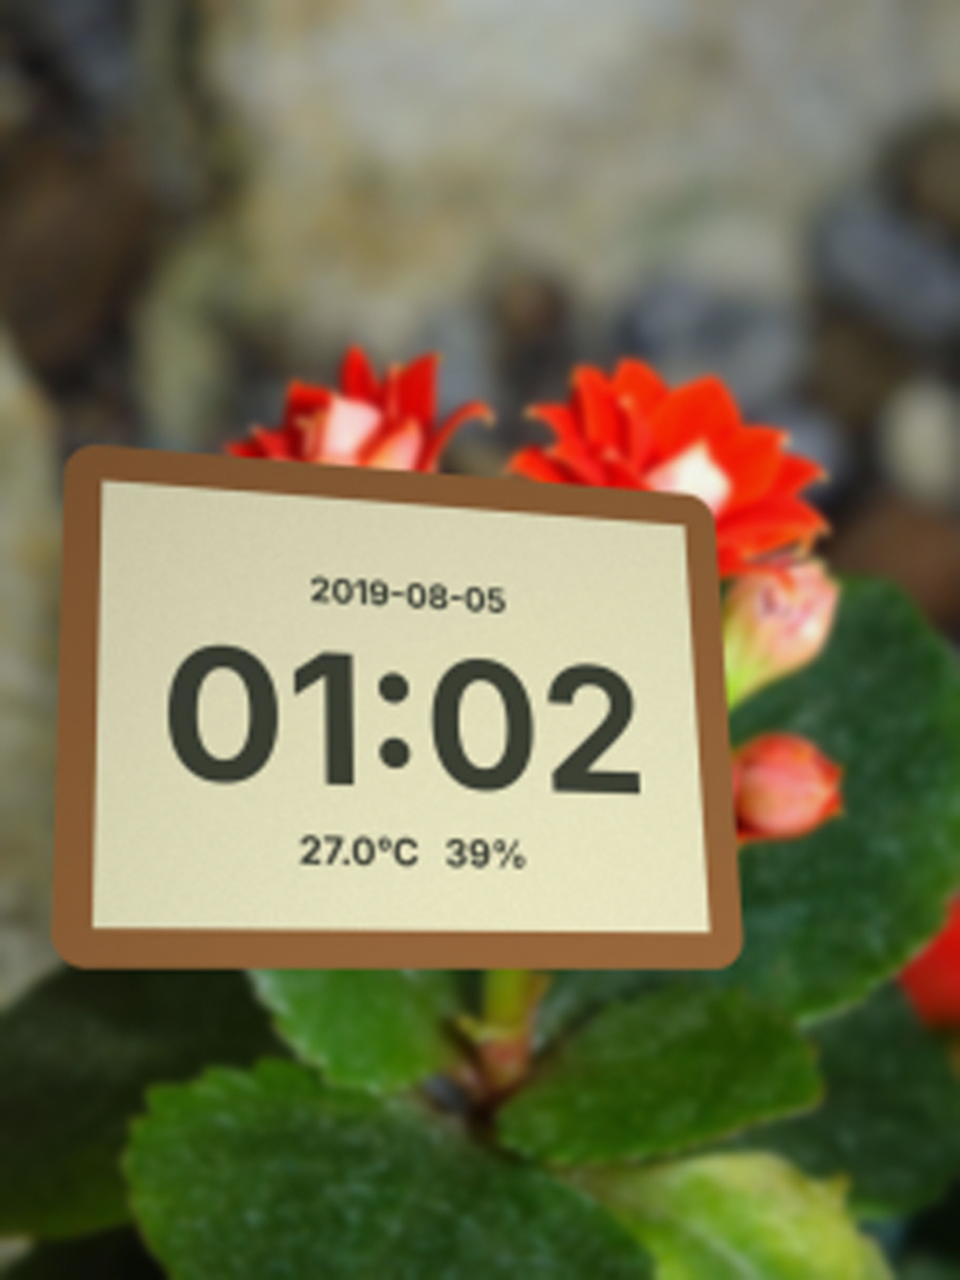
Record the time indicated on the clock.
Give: 1:02
